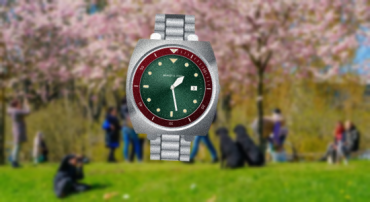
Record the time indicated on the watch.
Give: 1:28
